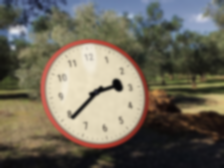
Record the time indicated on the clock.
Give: 2:39
